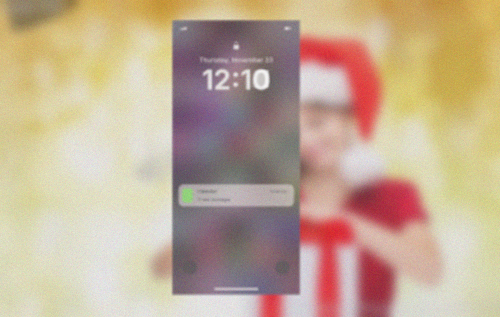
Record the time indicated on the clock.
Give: 12:10
